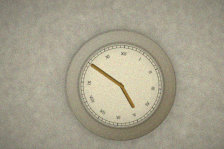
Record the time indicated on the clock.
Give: 4:50
